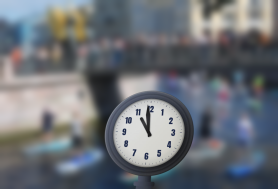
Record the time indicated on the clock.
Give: 10:59
